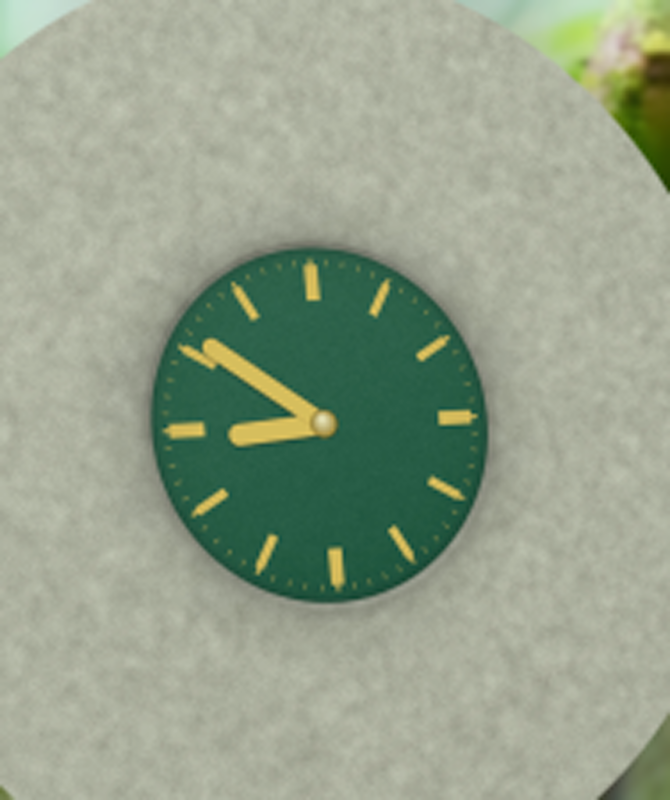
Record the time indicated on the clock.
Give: 8:51
